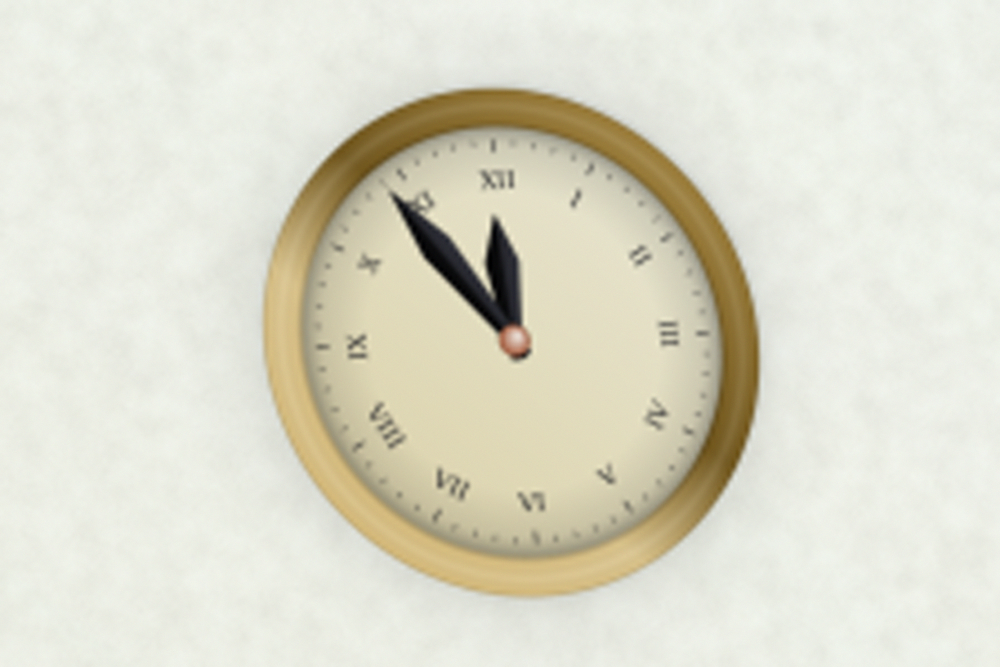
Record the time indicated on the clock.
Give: 11:54
